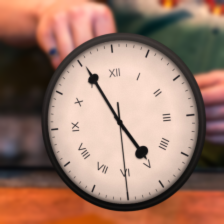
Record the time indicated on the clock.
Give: 4:55:30
